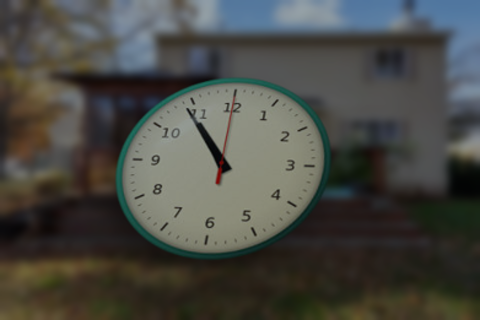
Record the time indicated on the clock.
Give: 10:54:00
